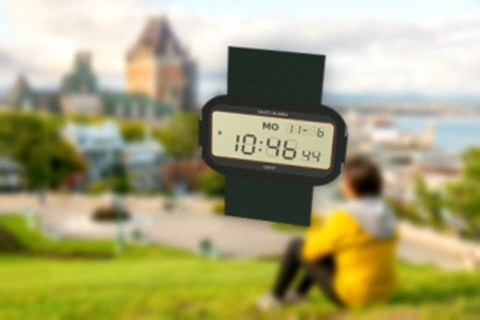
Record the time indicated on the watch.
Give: 10:46:44
